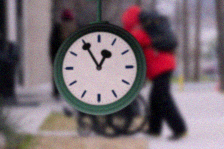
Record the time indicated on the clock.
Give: 12:55
